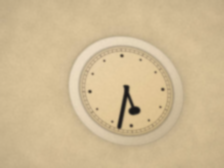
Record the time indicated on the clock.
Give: 5:33
